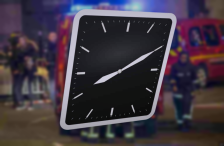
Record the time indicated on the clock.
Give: 8:10
